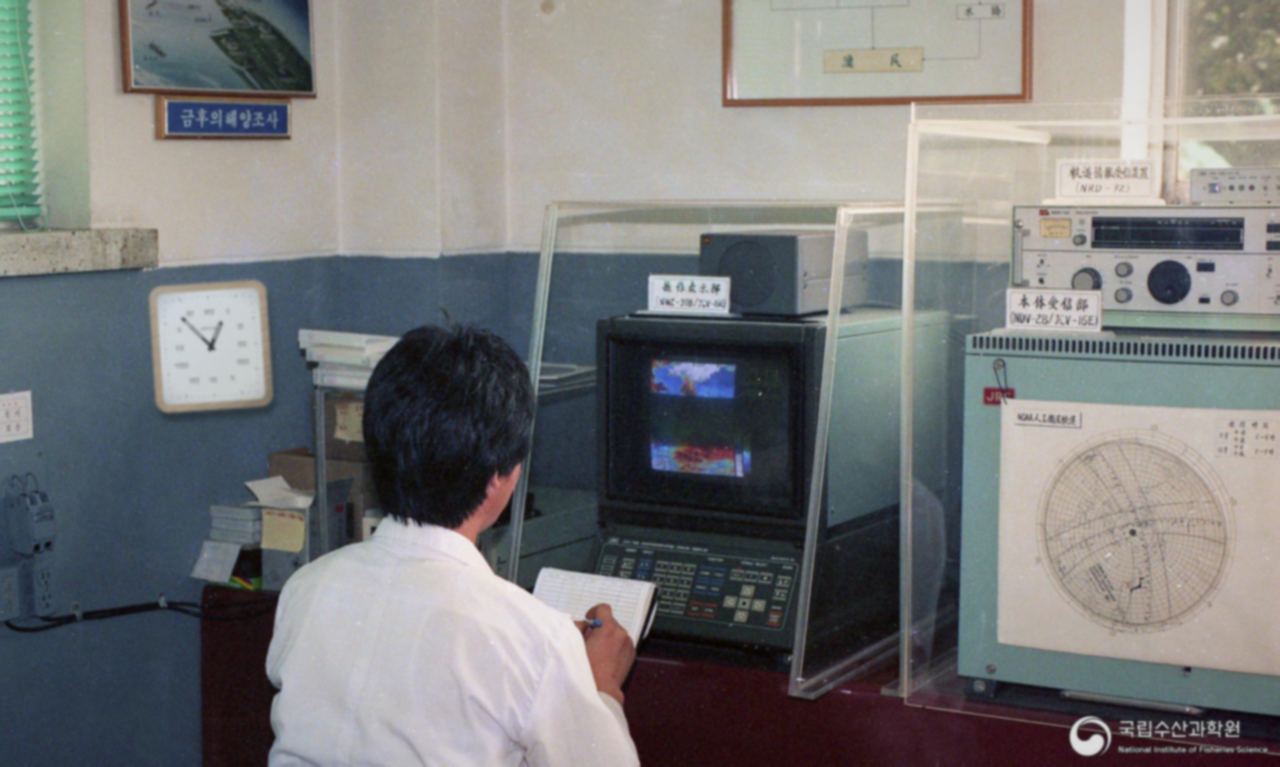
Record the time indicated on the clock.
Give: 12:53
